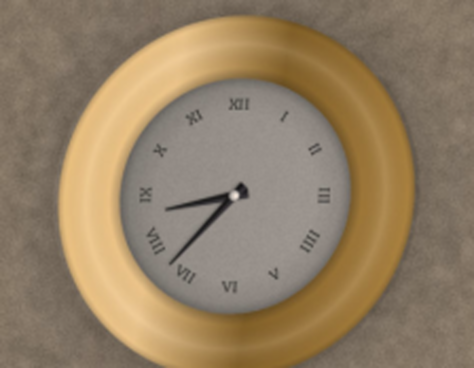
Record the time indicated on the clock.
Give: 8:37
